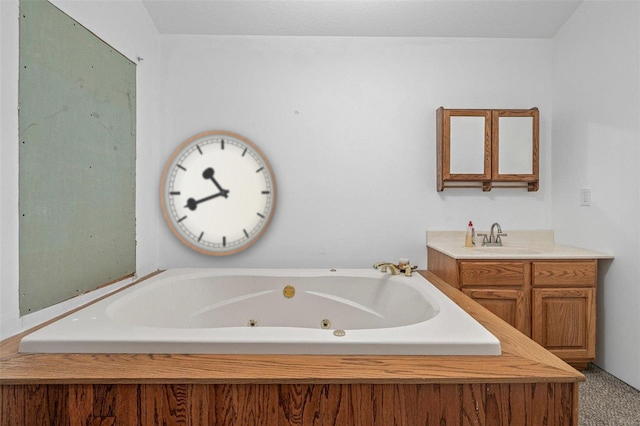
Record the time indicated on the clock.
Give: 10:42
